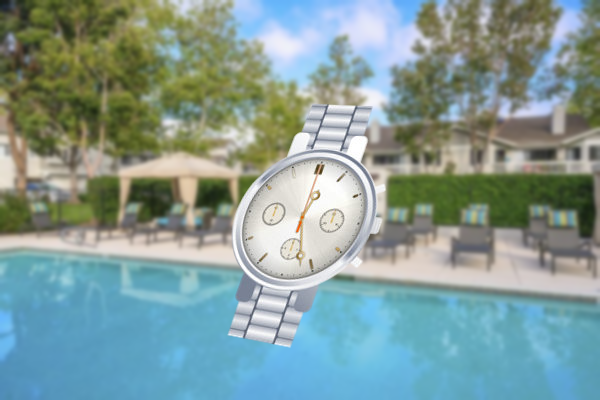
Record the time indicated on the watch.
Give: 12:27
